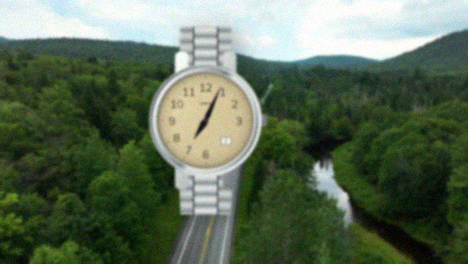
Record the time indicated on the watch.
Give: 7:04
